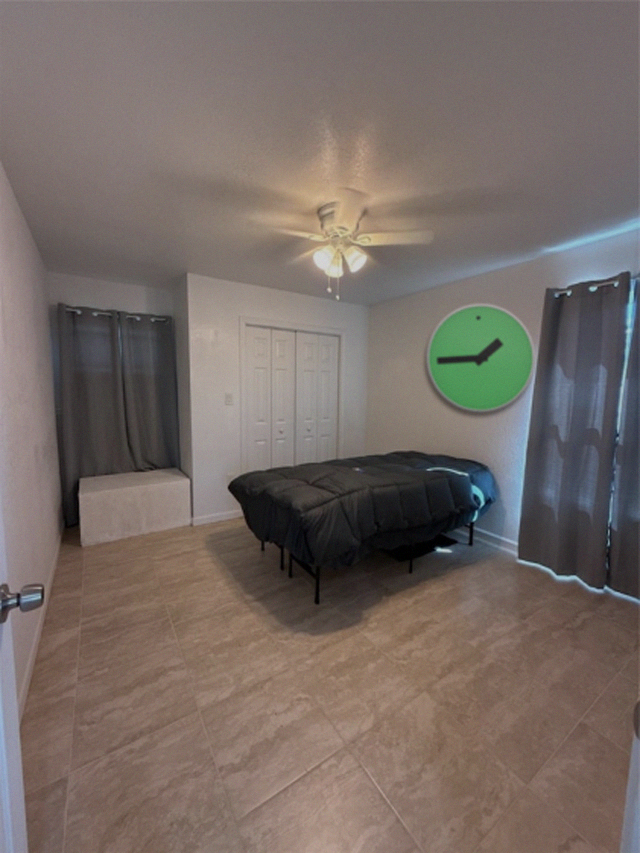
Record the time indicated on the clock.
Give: 1:45
